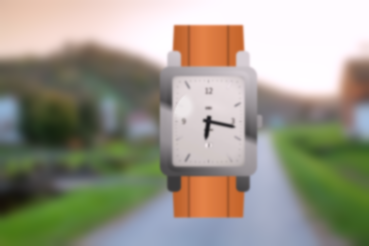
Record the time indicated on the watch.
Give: 6:17
